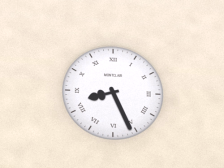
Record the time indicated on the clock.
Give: 8:26
